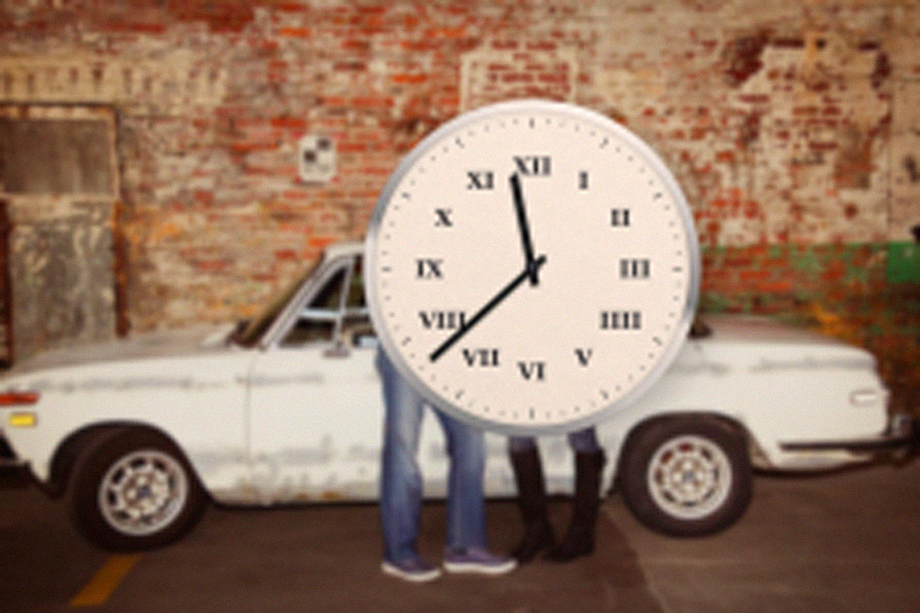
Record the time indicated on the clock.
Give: 11:38
